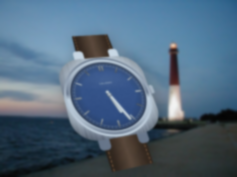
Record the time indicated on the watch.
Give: 5:26
